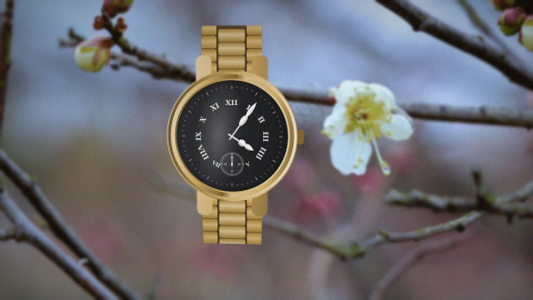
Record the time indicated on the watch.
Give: 4:06
